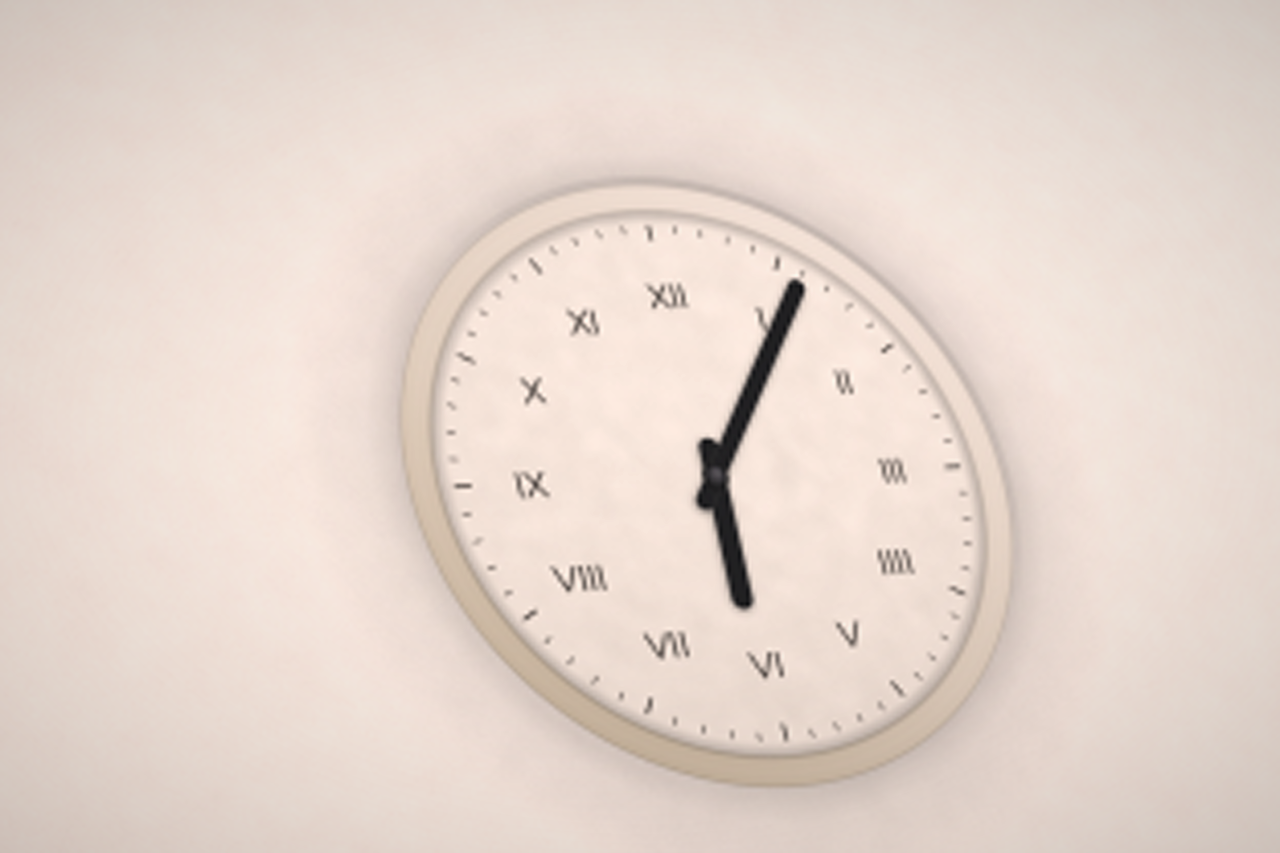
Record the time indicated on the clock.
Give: 6:06
